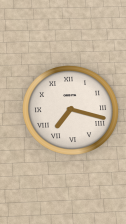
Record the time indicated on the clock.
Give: 7:18
